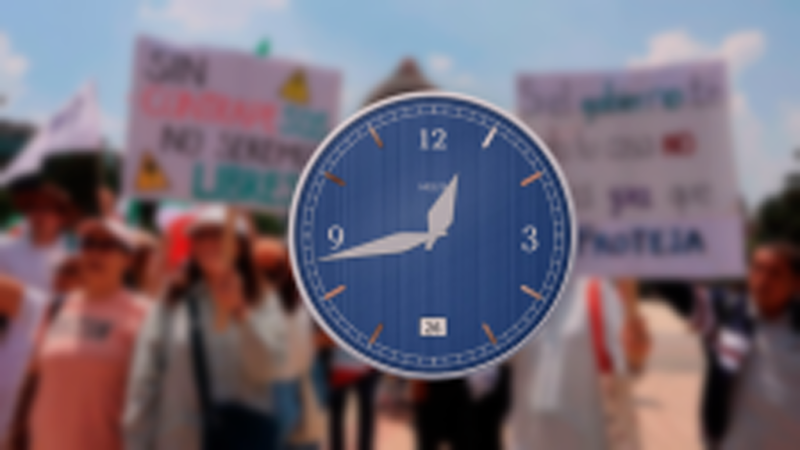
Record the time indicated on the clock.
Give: 12:43
